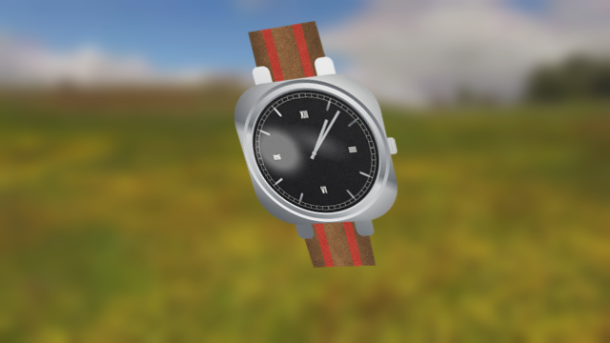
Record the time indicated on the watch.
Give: 1:07
